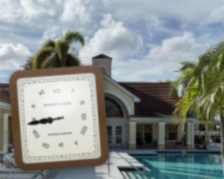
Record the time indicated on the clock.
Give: 8:44
